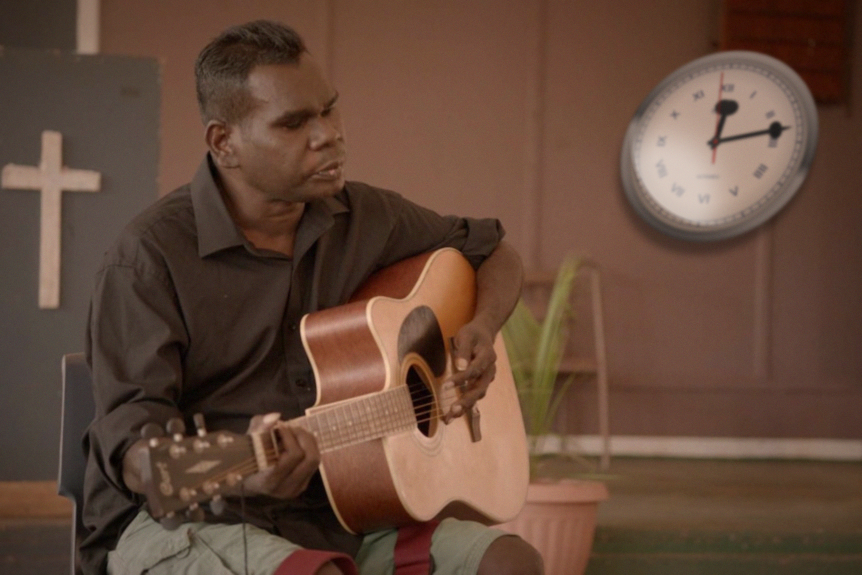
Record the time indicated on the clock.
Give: 12:12:59
